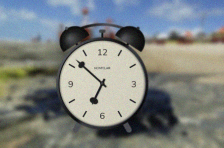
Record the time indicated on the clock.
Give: 6:52
